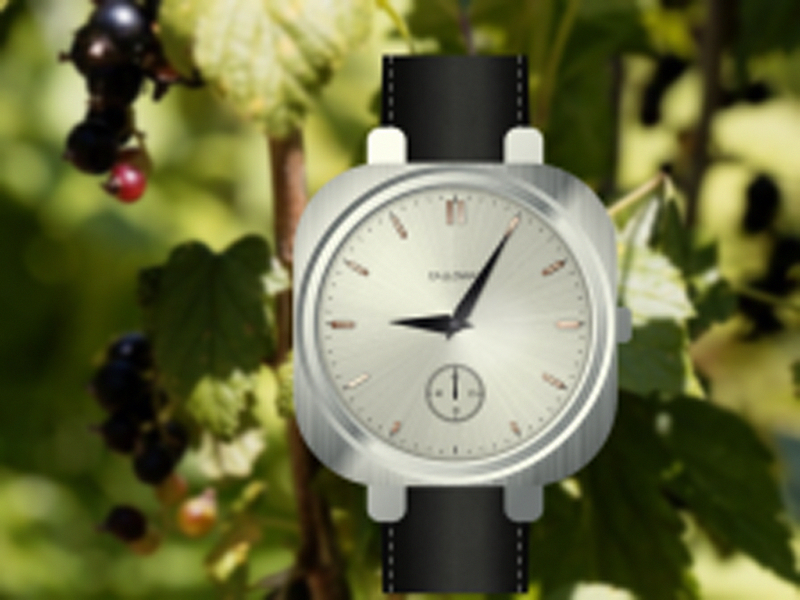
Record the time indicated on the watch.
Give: 9:05
